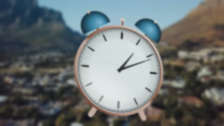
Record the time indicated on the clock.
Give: 1:11
